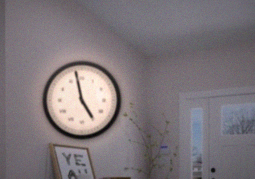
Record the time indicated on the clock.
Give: 4:58
